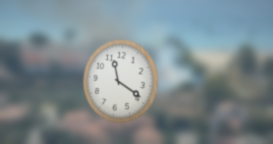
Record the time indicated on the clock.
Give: 11:19
